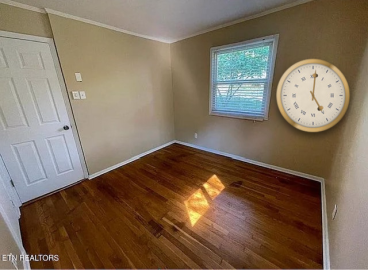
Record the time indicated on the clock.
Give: 5:01
